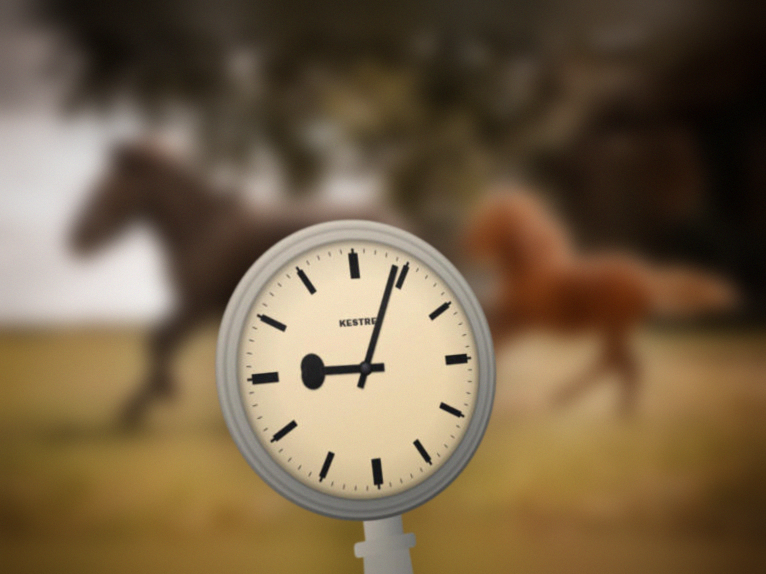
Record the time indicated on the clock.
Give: 9:04
